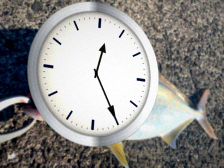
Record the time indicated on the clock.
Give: 12:25
